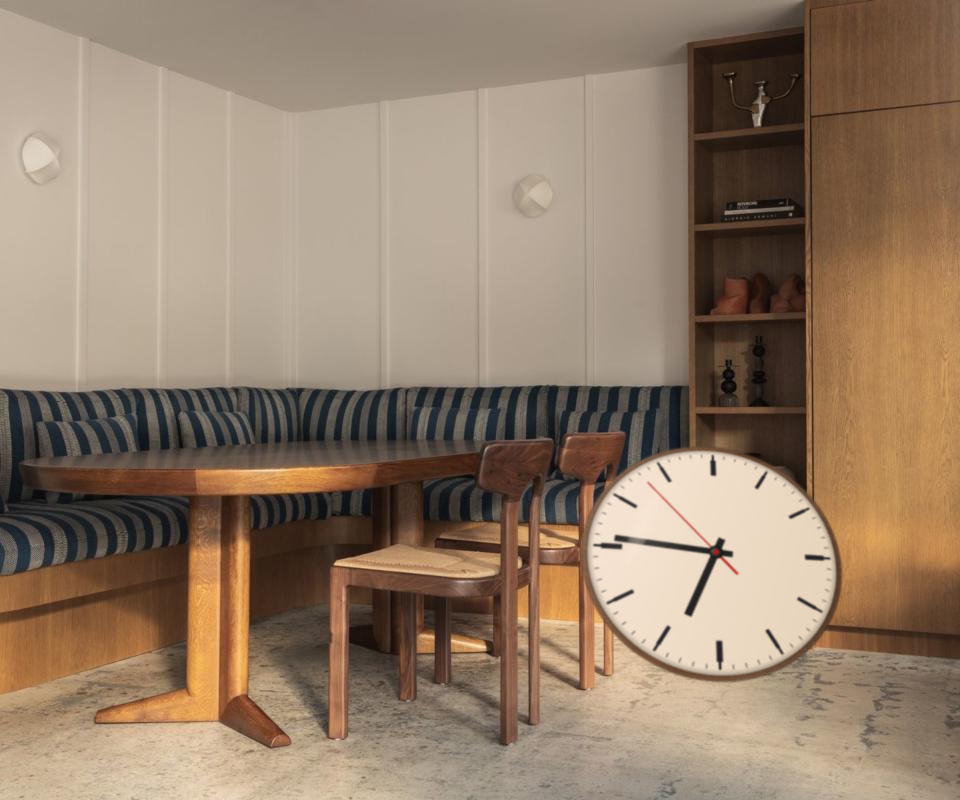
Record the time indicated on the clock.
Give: 6:45:53
